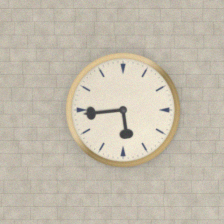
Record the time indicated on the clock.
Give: 5:44
